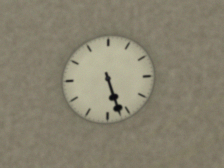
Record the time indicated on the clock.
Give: 5:27
